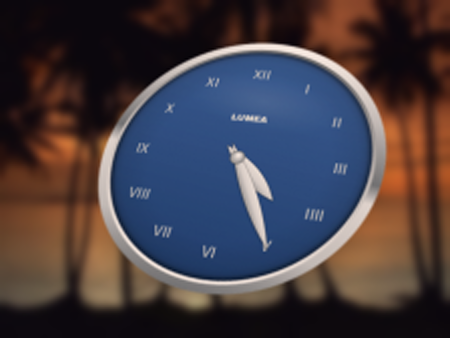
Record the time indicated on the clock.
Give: 4:25
